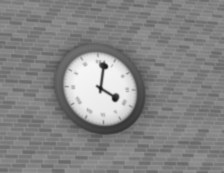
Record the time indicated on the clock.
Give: 4:02
